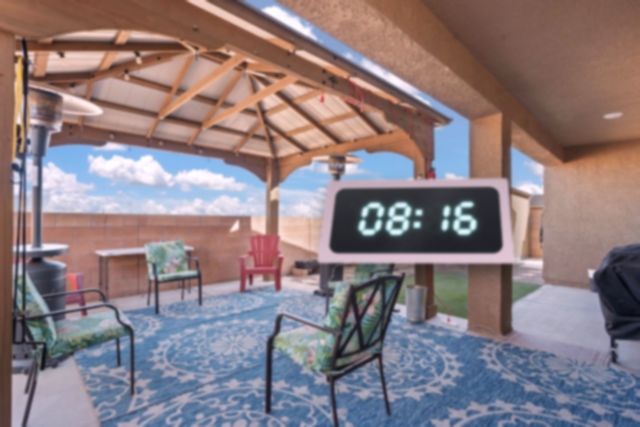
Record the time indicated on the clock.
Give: 8:16
